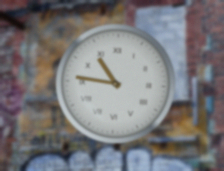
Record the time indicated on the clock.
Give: 10:46
